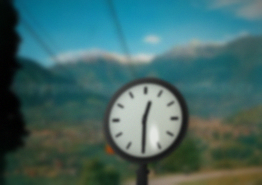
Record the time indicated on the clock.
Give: 12:30
